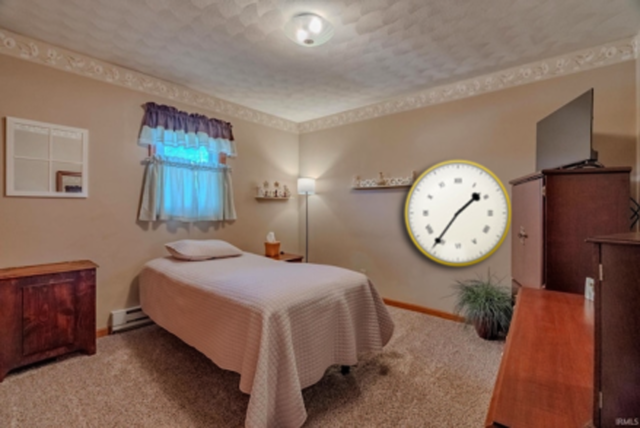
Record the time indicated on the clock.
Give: 1:36
